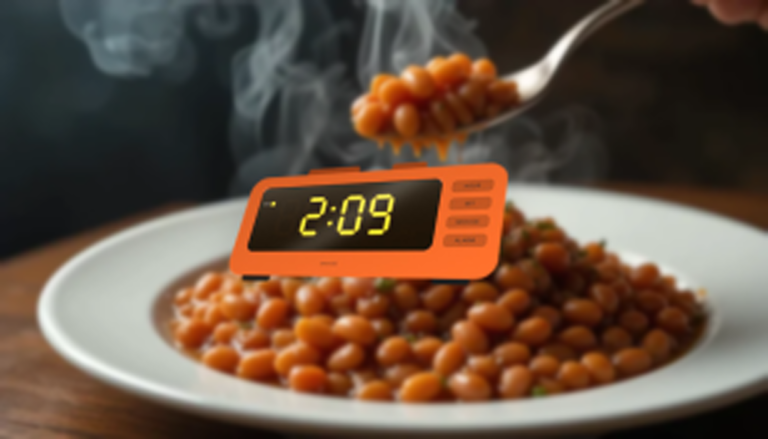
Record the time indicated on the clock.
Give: 2:09
